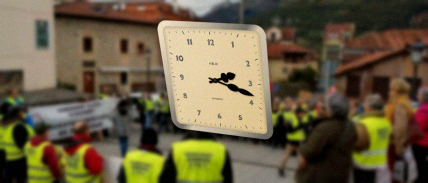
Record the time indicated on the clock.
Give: 2:18
